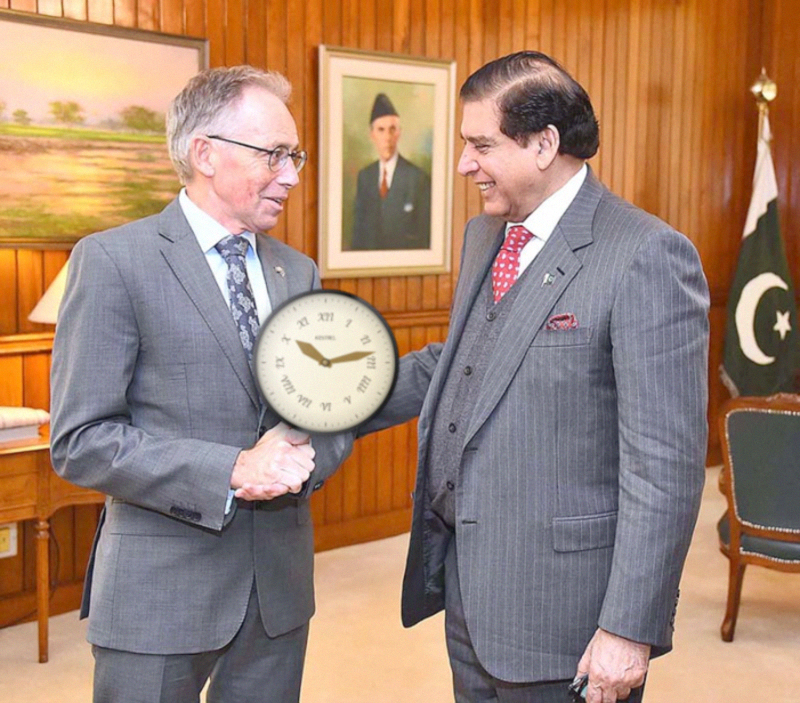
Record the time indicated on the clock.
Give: 10:13
